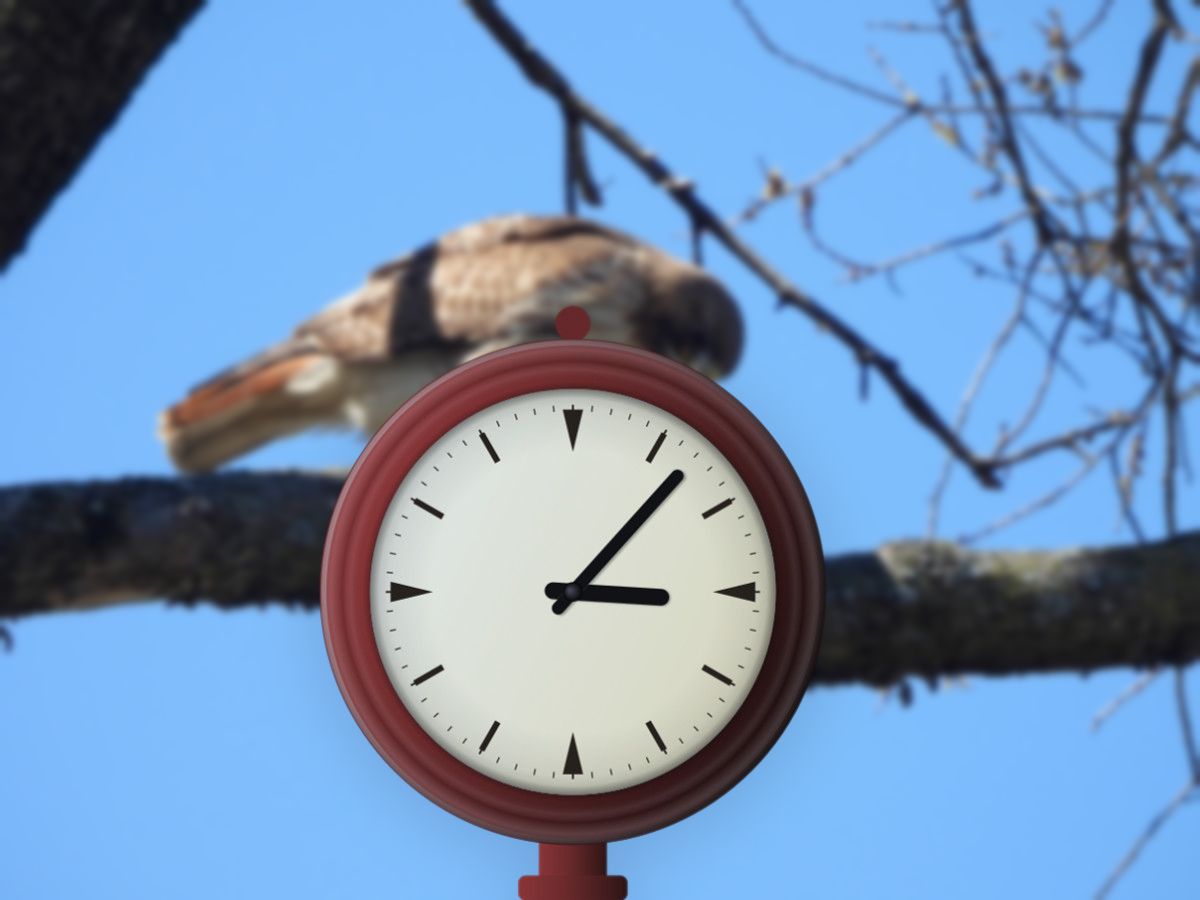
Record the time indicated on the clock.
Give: 3:07
